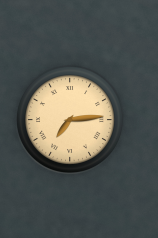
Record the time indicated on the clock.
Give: 7:14
